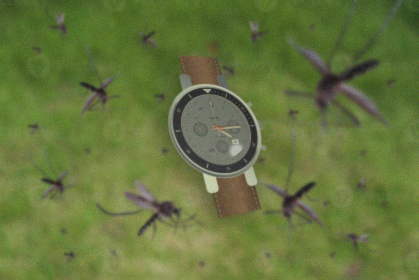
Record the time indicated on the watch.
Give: 4:15
